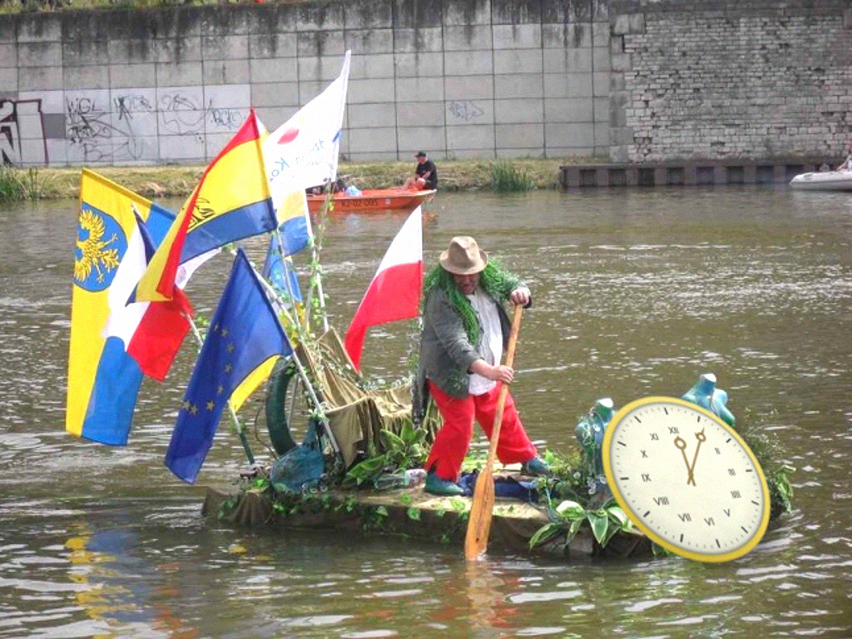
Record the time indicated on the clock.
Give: 12:06
